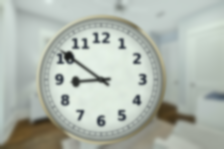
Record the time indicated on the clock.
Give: 8:51
